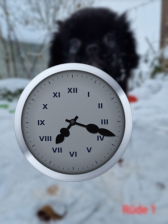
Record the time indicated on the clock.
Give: 7:18
